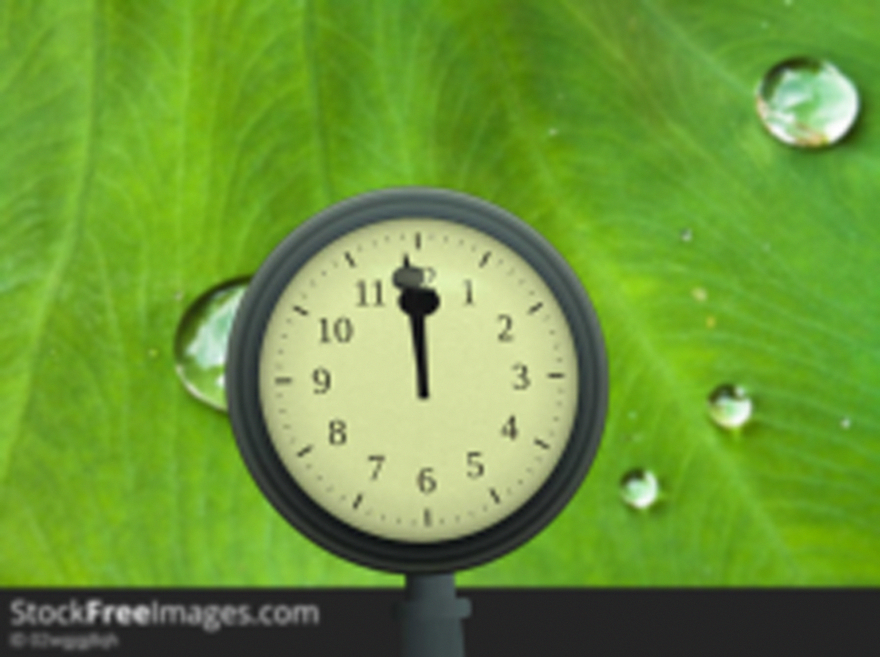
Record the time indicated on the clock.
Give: 11:59
